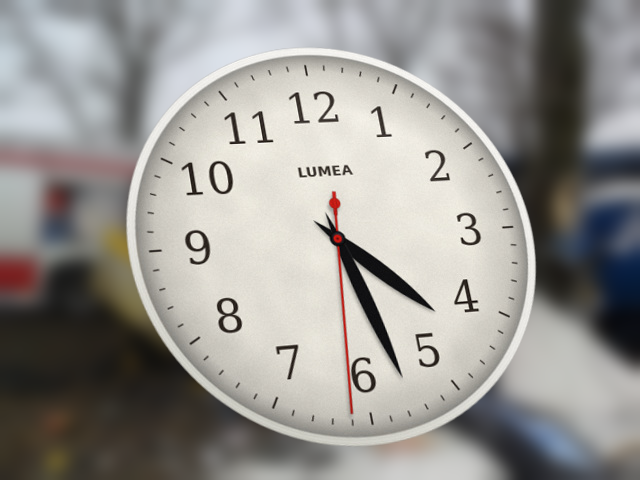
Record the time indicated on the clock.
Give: 4:27:31
